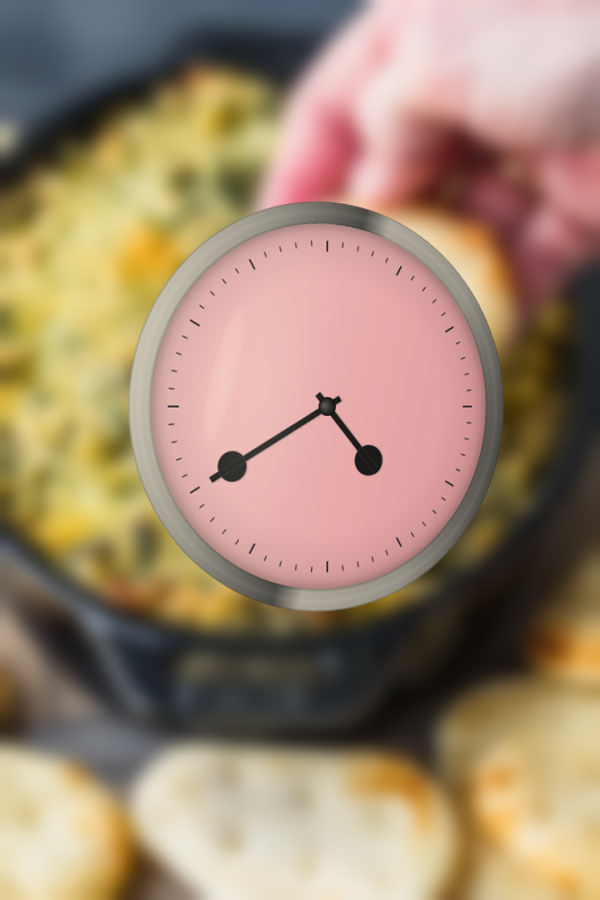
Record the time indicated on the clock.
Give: 4:40
